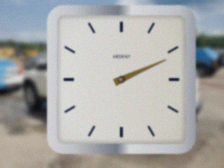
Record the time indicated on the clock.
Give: 2:11
